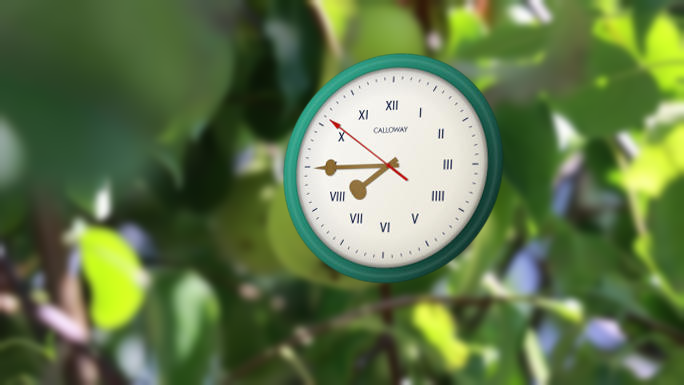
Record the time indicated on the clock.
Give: 7:44:51
